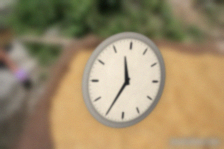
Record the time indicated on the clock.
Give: 11:35
